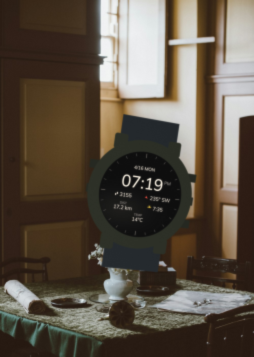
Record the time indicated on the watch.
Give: 7:19
